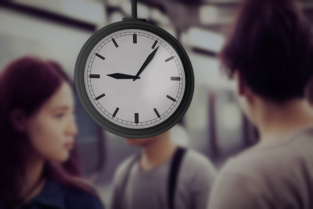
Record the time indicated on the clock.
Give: 9:06
